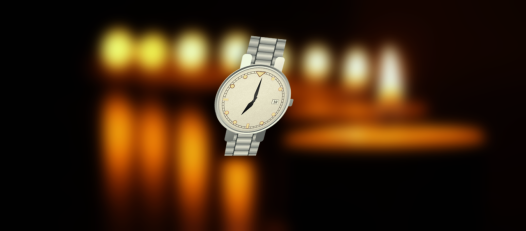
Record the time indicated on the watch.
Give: 7:01
